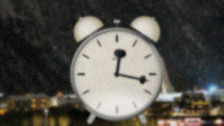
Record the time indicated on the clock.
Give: 12:17
